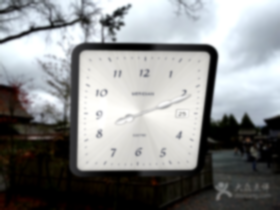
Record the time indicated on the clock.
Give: 8:11
